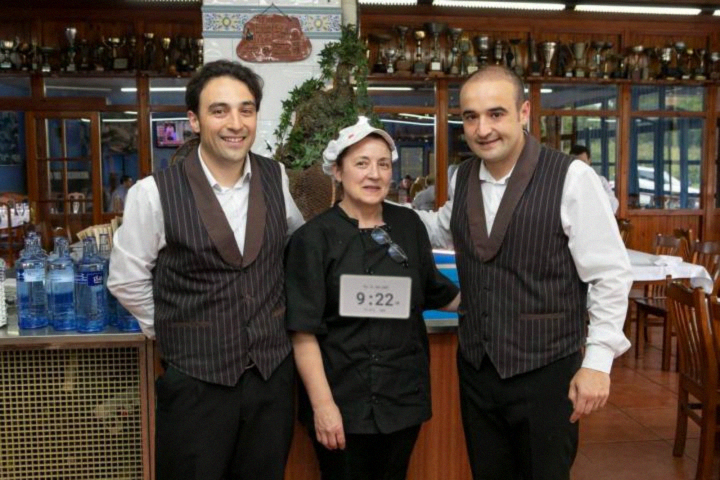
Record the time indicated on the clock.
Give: 9:22
